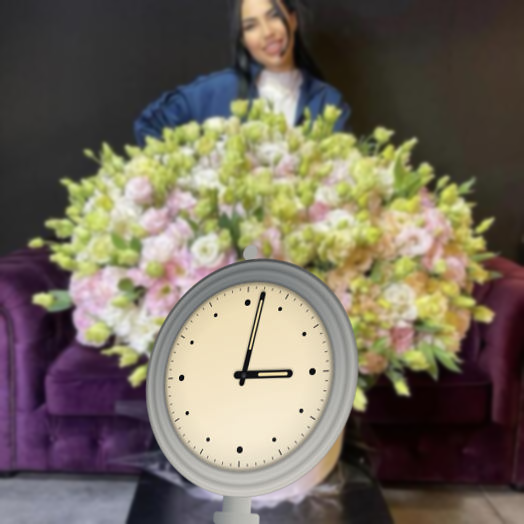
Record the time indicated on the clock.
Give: 3:02
